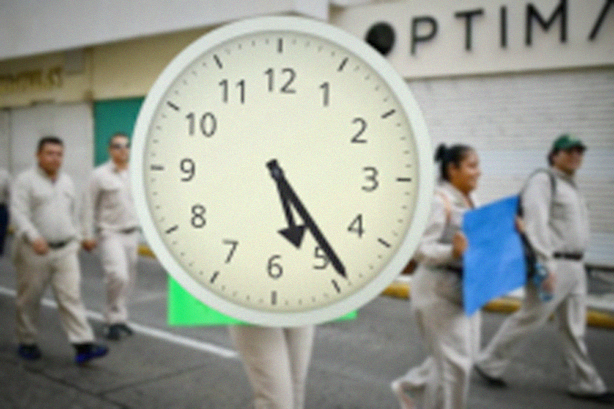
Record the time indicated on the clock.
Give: 5:24
